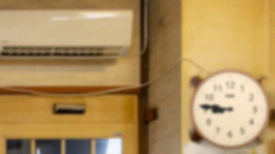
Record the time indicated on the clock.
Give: 8:46
